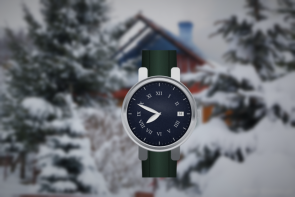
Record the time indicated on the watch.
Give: 7:49
